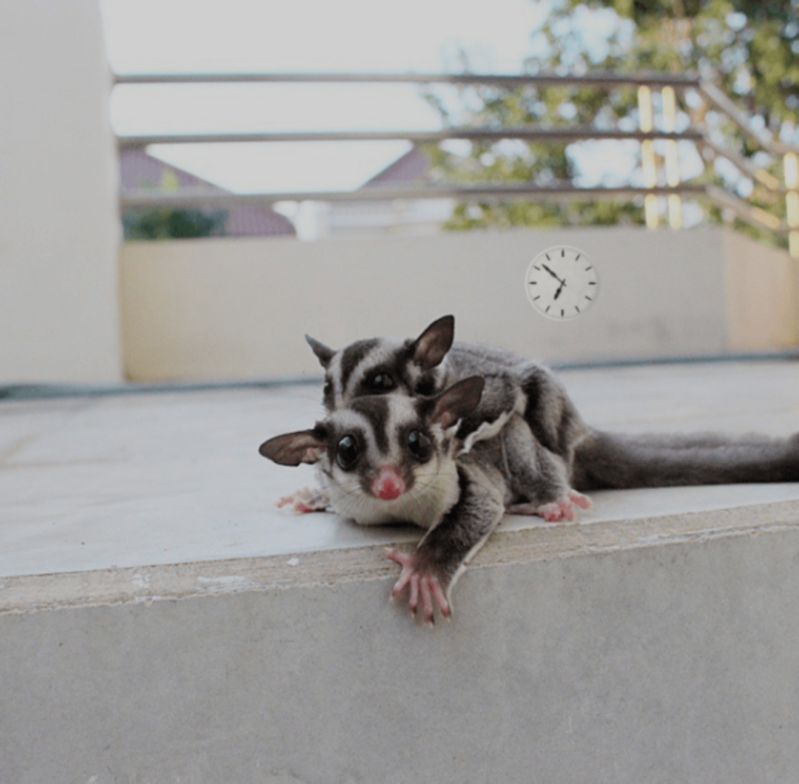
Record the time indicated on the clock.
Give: 6:52
